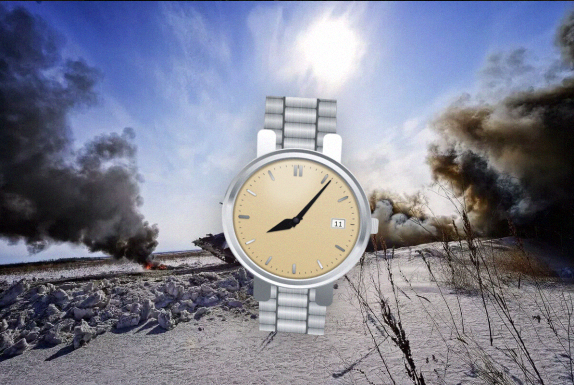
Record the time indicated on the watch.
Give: 8:06
